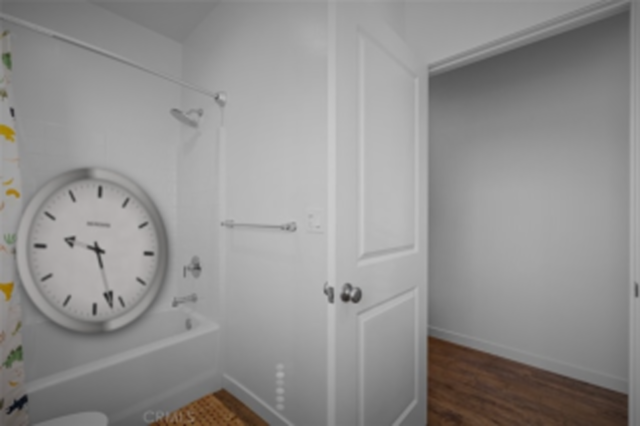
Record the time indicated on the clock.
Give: 9:27
